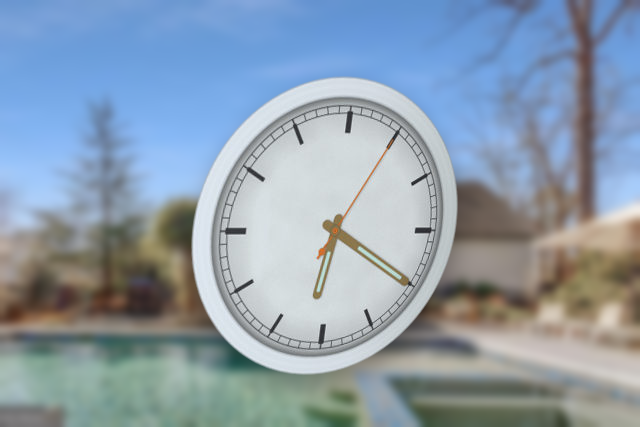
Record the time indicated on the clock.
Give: 6:20:05
